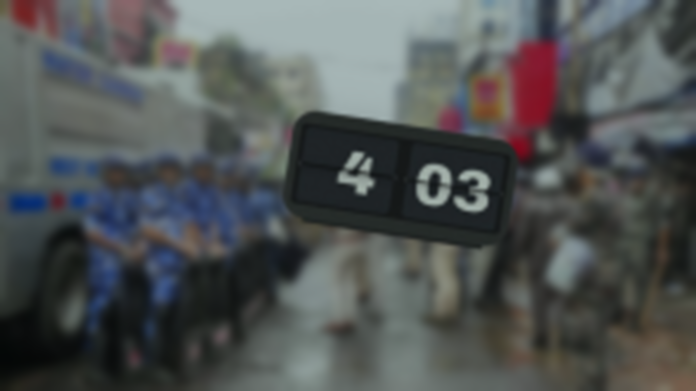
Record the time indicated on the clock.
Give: 4:03
